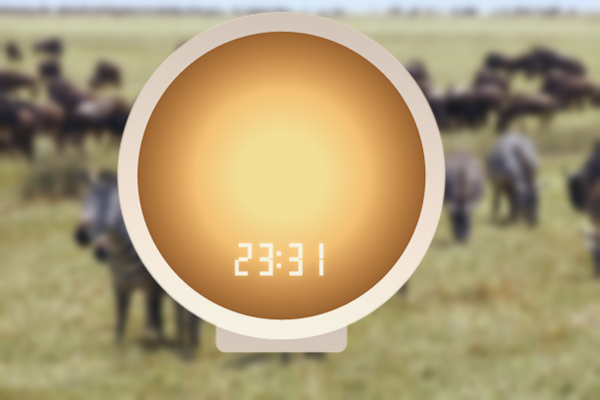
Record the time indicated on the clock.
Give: 23:31
